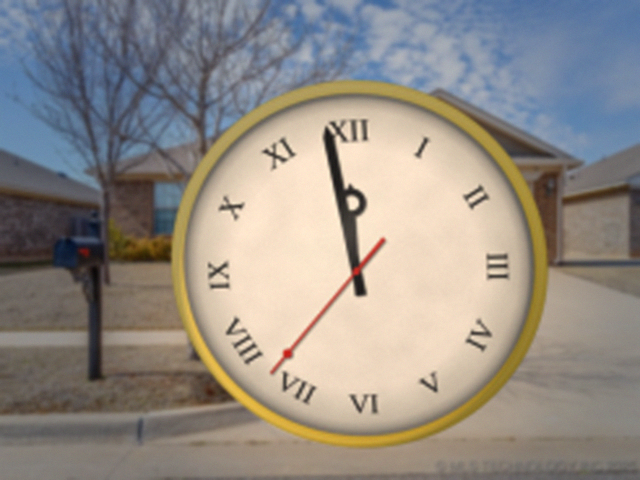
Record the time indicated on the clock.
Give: 11:58:37
